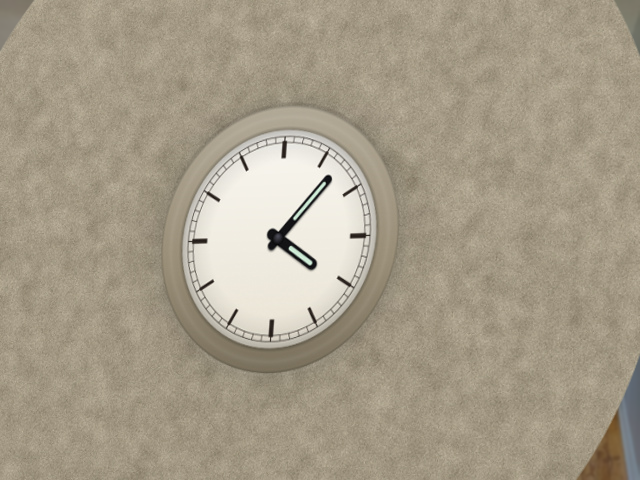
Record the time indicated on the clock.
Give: 4:07
